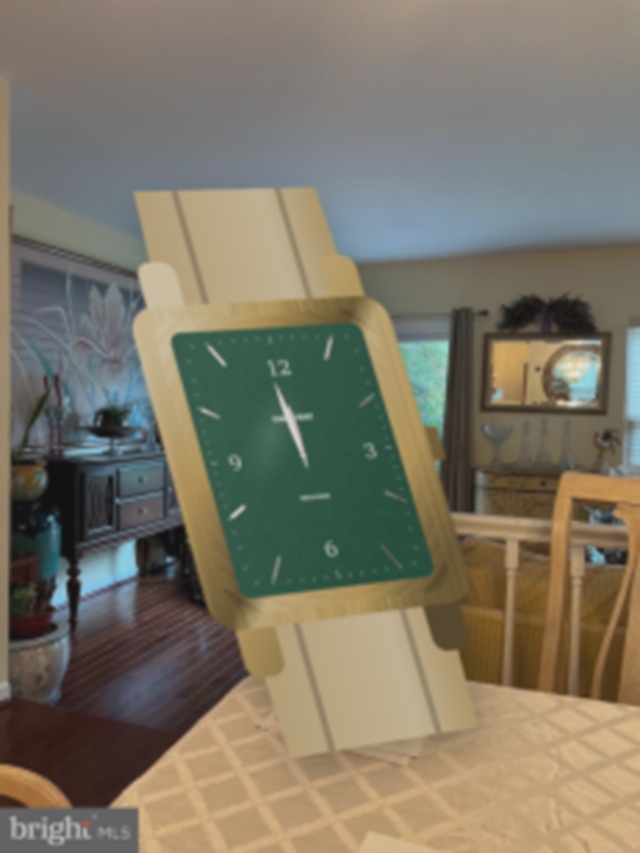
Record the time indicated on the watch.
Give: 11:59
